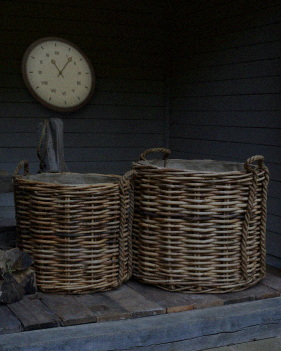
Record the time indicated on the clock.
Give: 11:07
